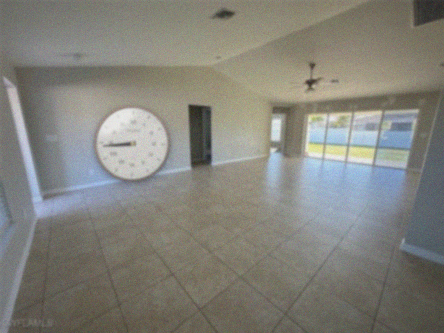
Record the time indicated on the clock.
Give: 8:44
